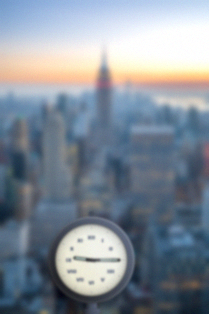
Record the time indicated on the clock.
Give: 9:15
